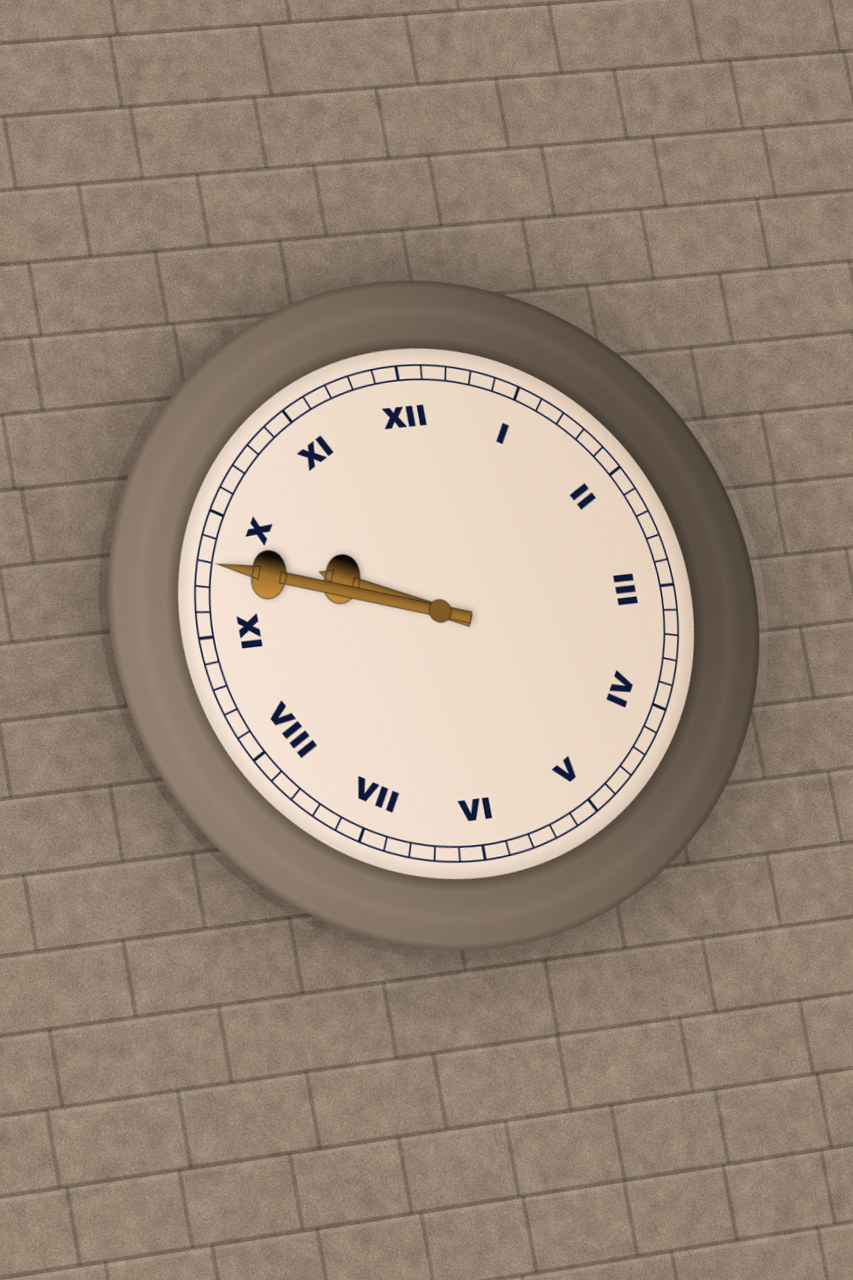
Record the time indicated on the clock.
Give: 9:48
